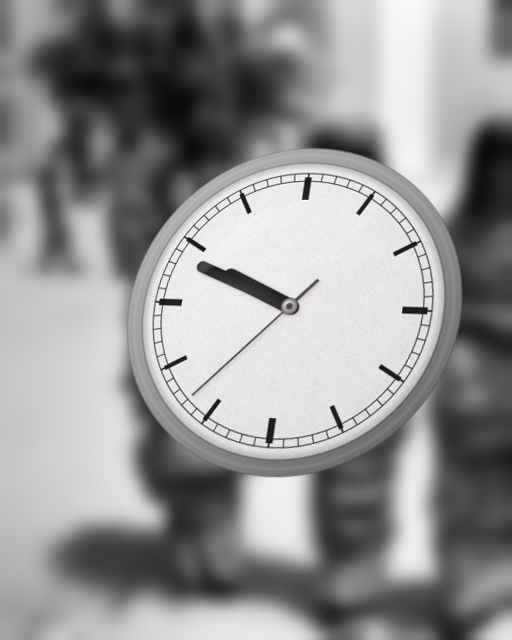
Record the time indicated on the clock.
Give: 9:48:37
